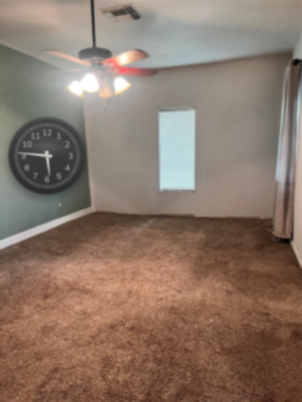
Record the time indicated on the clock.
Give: 5:46
